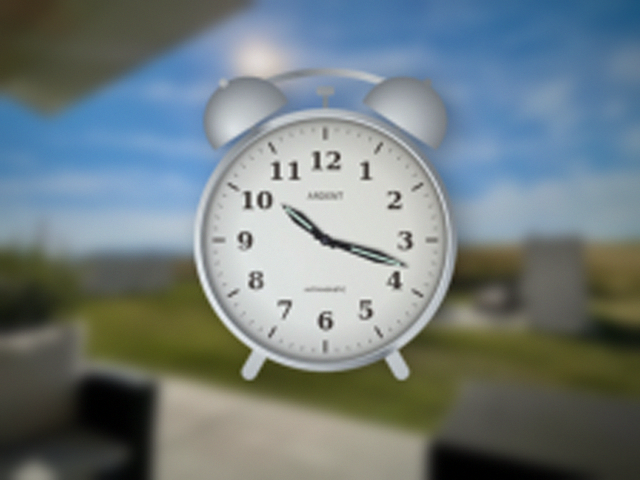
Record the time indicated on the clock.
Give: 10:18
